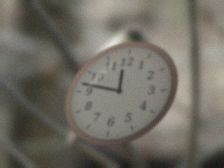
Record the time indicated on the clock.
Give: 11:47
